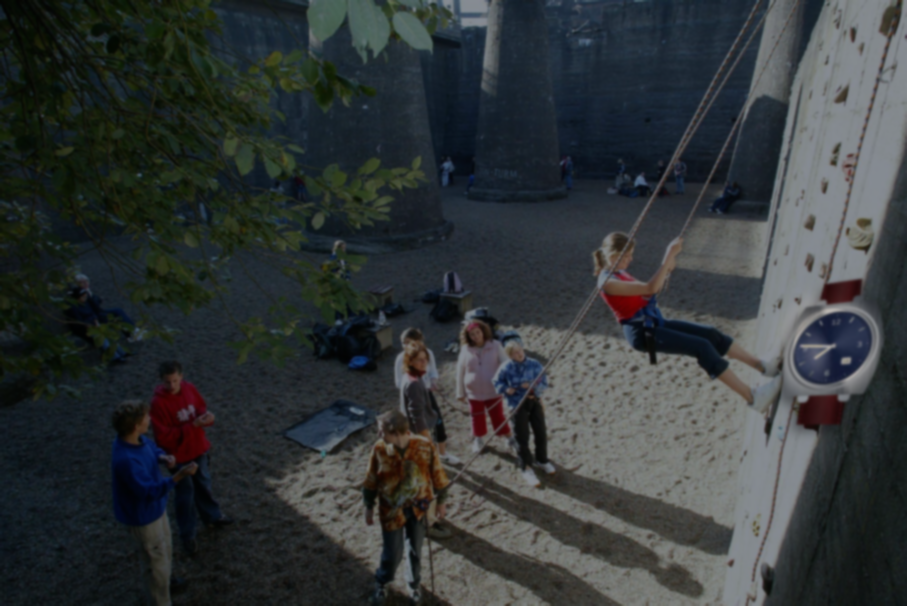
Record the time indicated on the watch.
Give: 7:46
